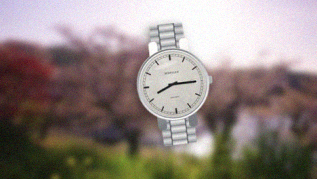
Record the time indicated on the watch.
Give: 8:15
